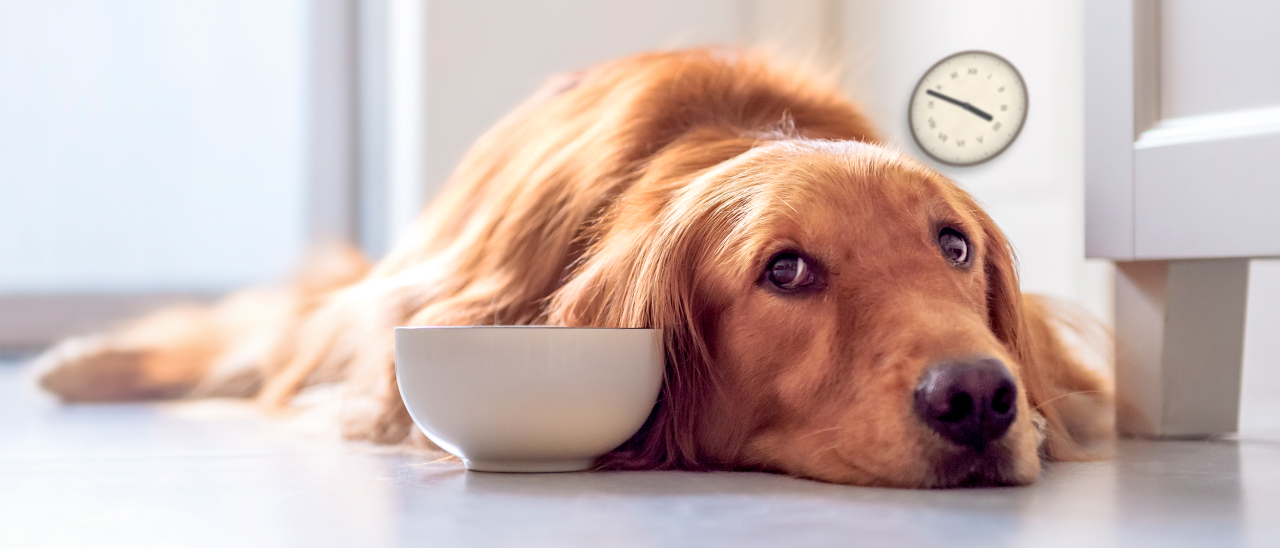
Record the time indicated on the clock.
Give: 3:48
